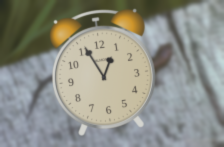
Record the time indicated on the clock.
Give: 12:56
